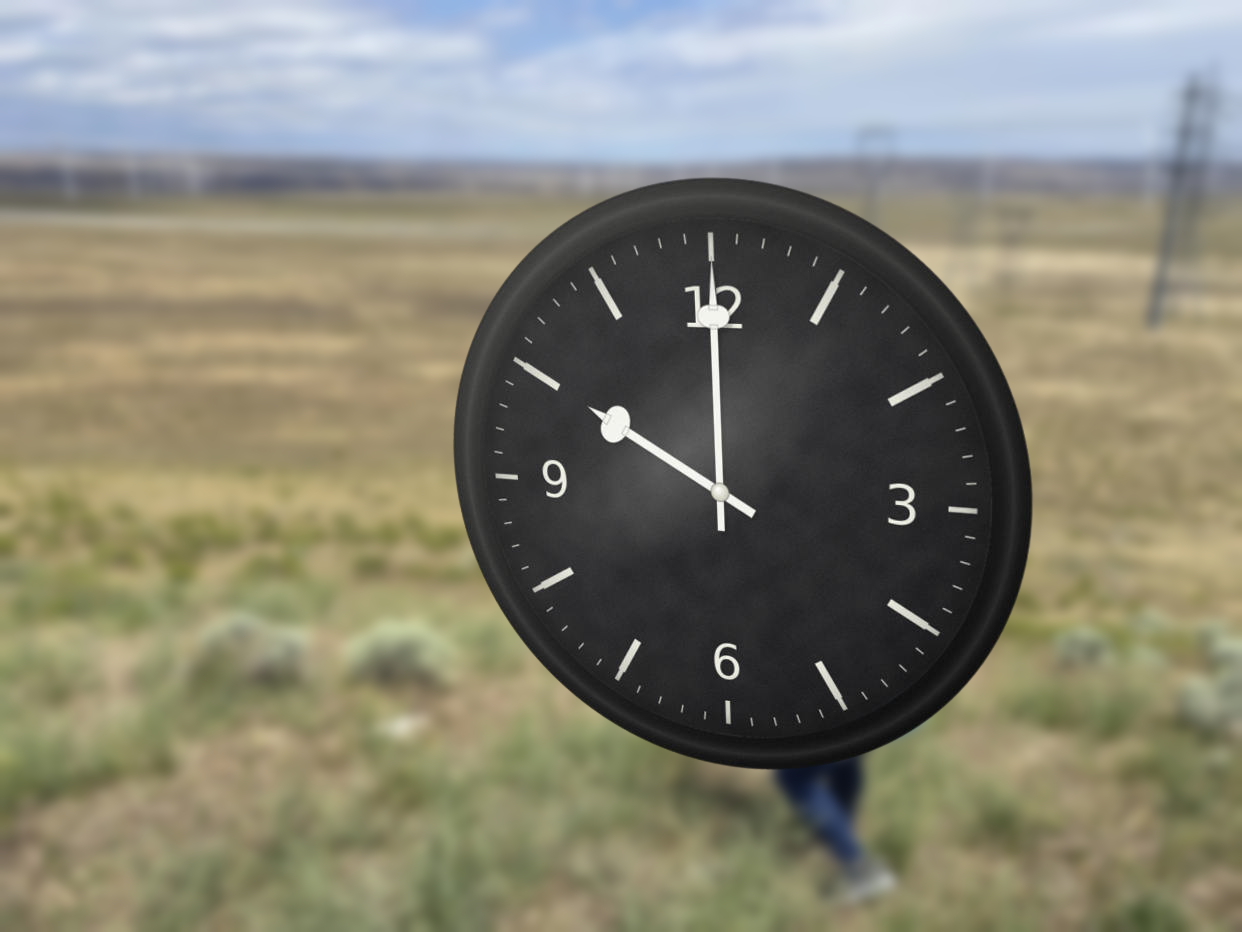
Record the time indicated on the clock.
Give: 10:00
